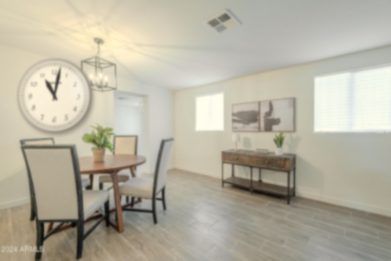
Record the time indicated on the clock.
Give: 11:02
